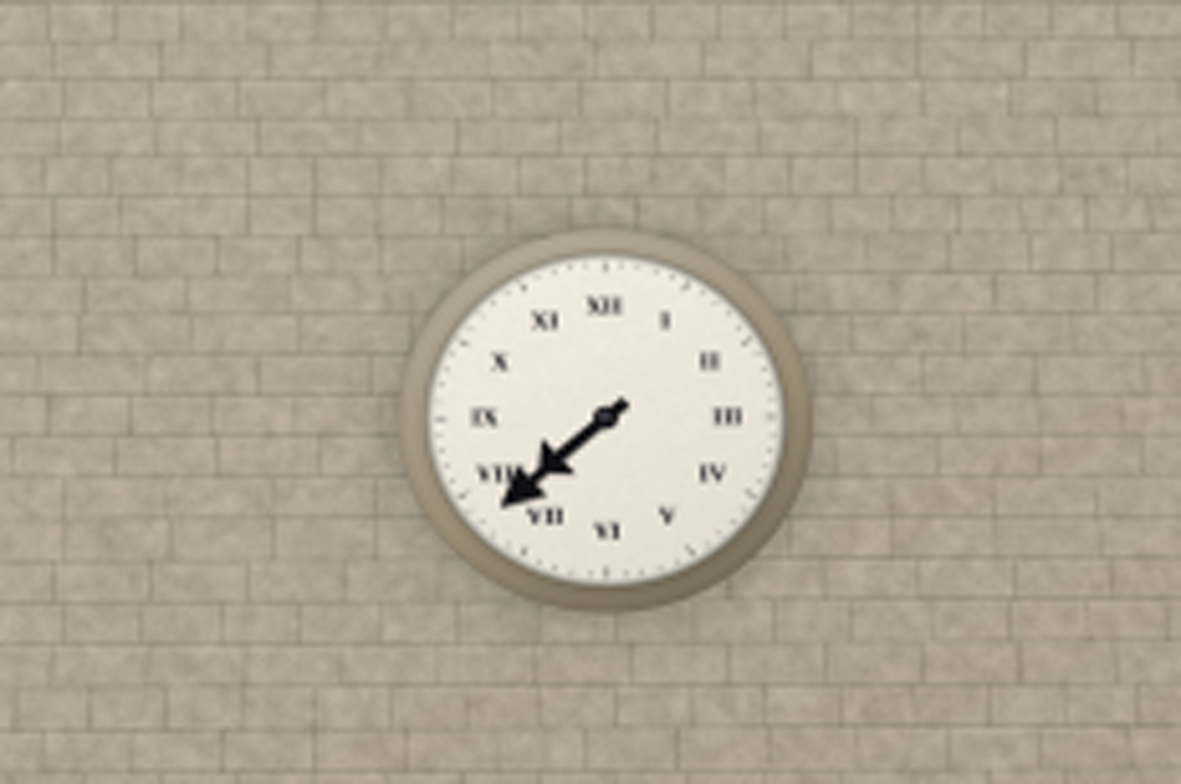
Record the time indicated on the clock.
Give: 7:38
